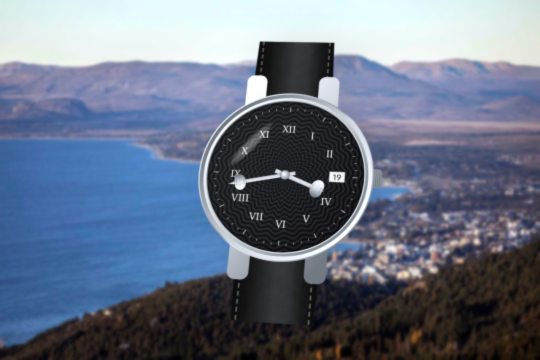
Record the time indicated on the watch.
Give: 3:43
